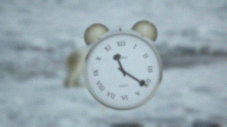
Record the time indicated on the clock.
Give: 11:21
